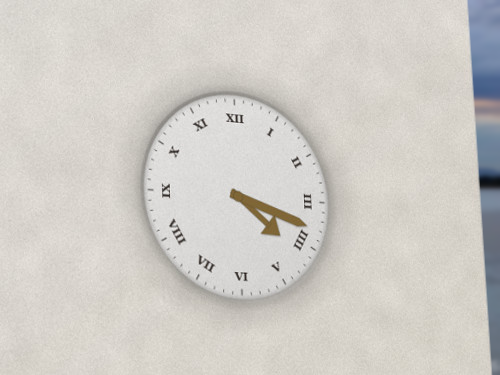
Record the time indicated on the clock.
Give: 4:18
